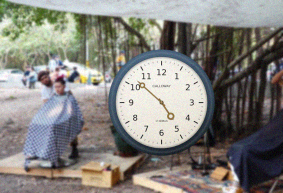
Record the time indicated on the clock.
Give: 4:52
